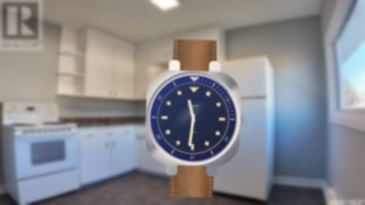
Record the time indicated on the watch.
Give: 11:31
